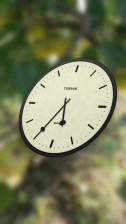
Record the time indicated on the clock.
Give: 5:35
